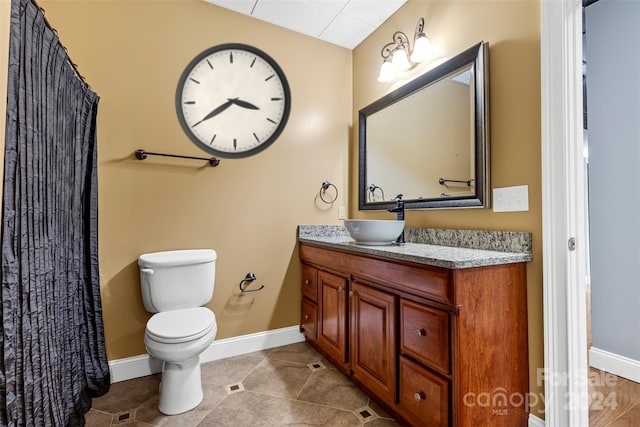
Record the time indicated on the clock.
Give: 3:40
